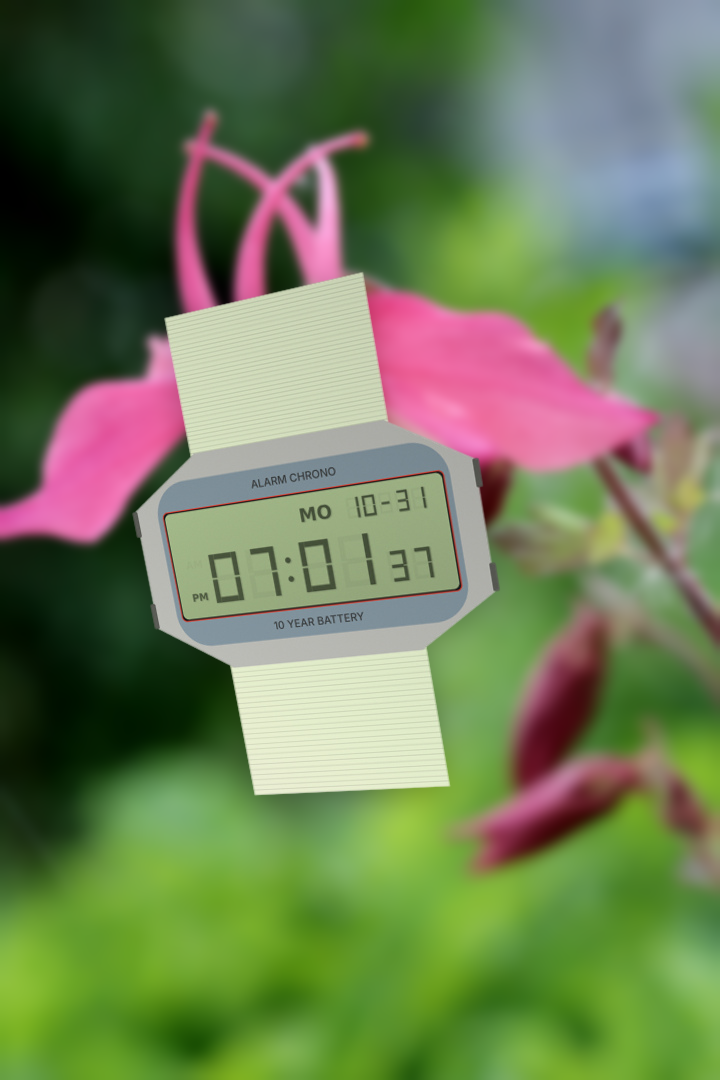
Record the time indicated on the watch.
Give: 7:01:37
